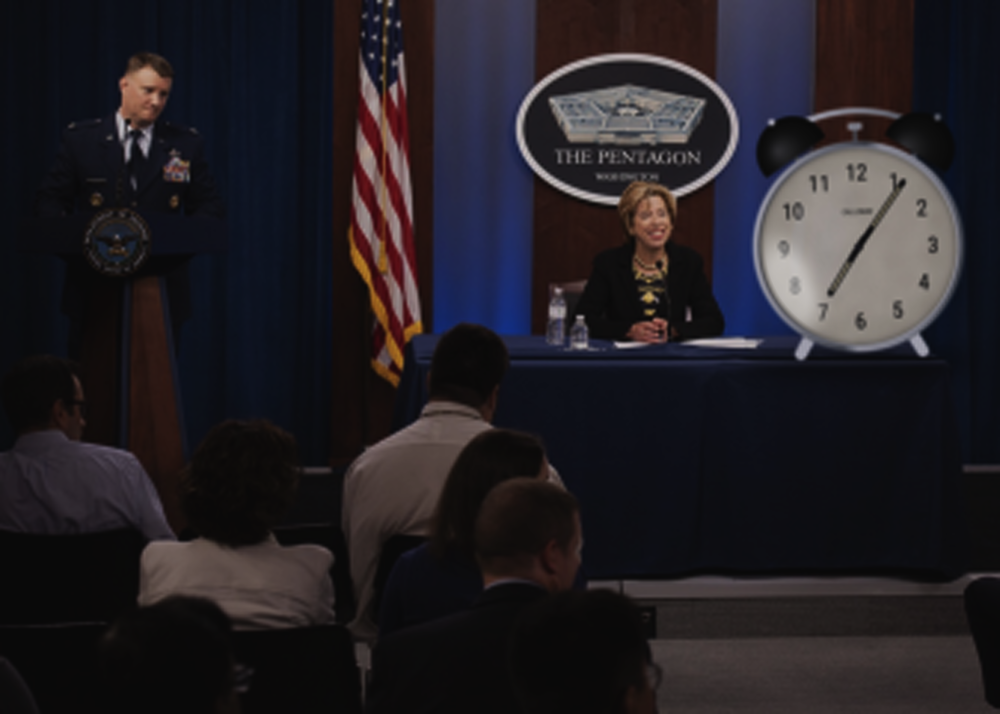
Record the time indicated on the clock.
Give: 7:06
